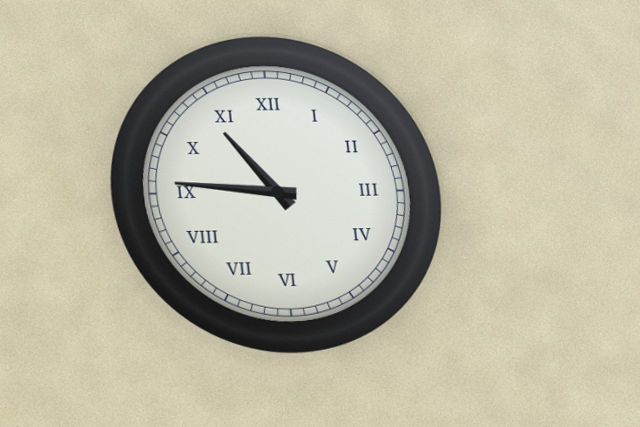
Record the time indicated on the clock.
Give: 10:46
